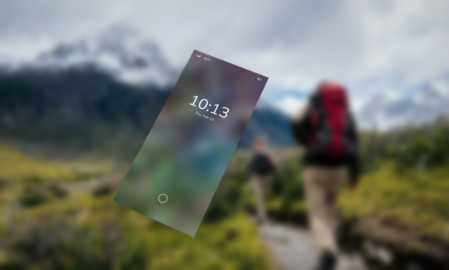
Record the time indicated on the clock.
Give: 10:13
